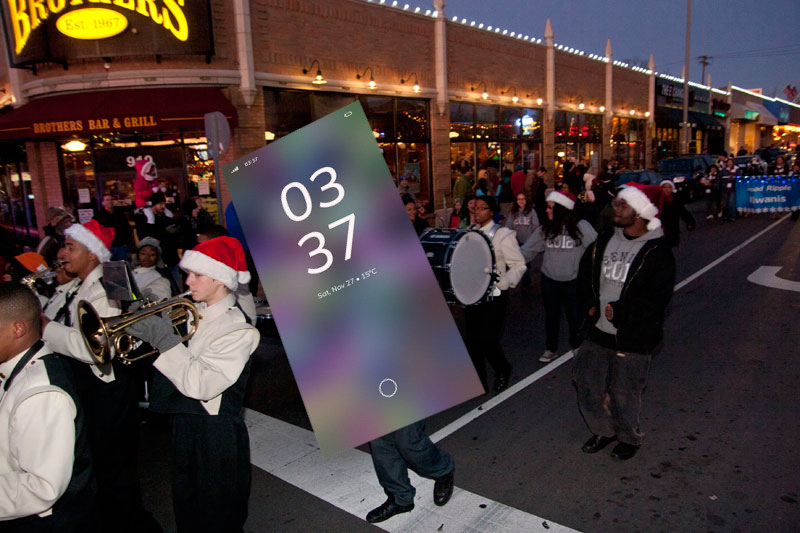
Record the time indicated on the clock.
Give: 3:37
